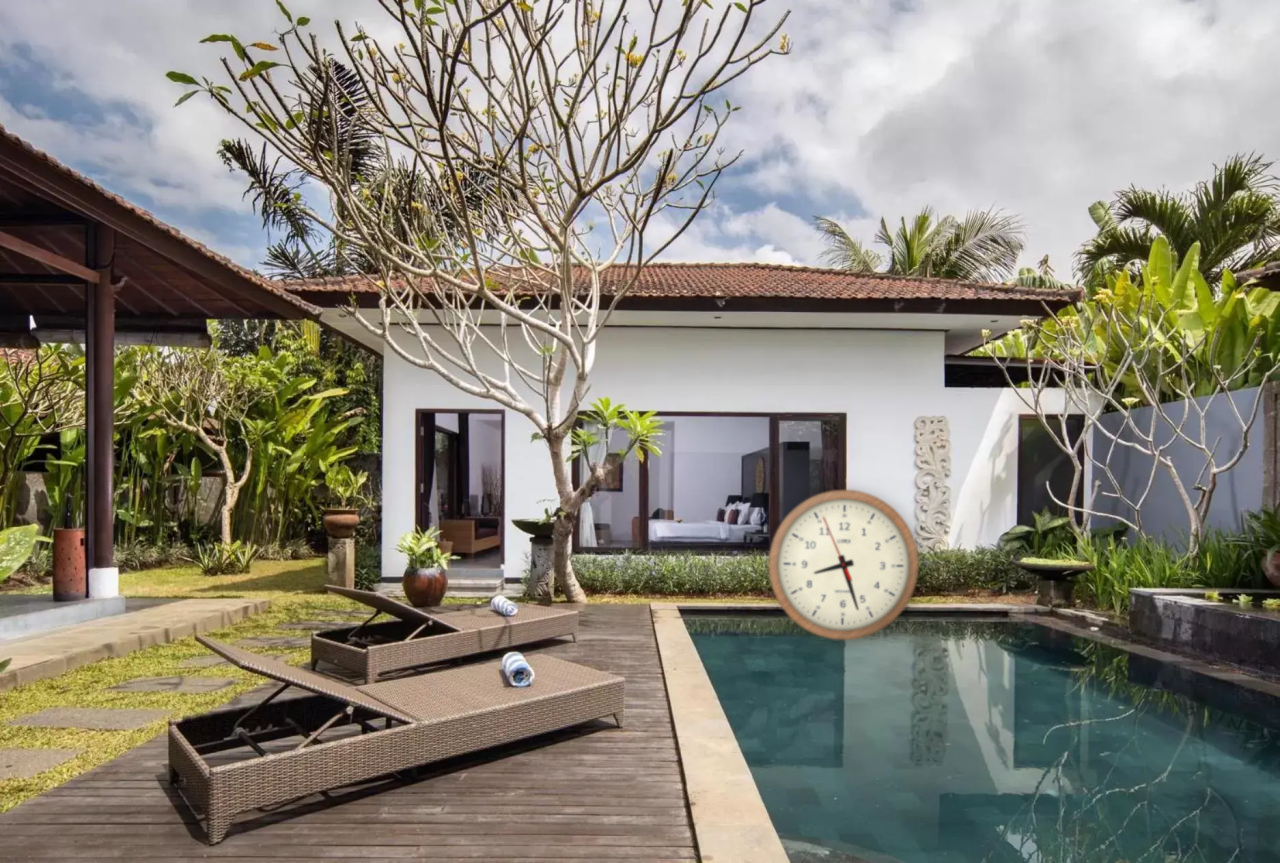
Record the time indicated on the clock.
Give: 8:26:56
